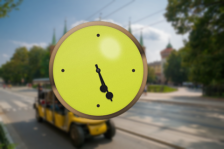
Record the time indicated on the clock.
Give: 5:26
